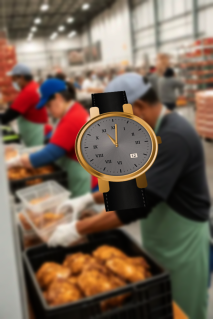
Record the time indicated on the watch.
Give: 11:01
